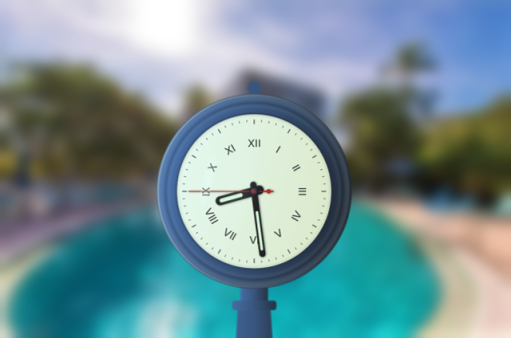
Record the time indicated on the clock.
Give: 8:28:45
